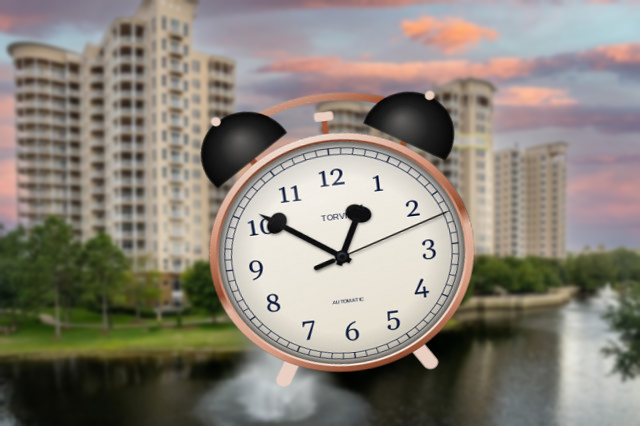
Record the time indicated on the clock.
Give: 12:51:12
